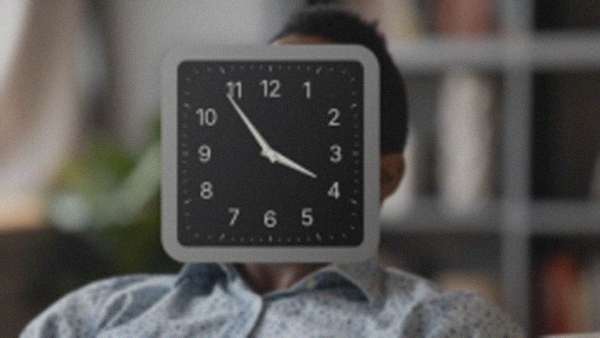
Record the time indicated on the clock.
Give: 3:54
